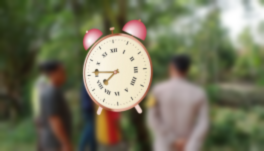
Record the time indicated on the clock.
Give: 7:46
